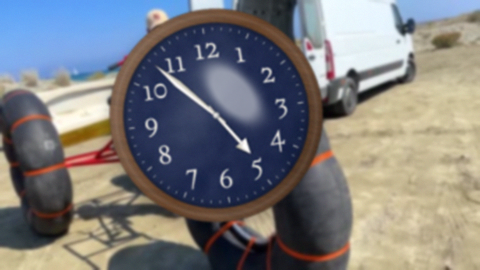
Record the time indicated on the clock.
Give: 4:53
